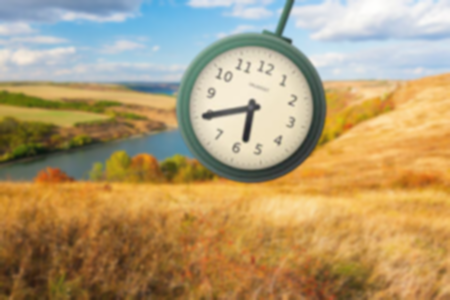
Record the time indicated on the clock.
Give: 5:40
